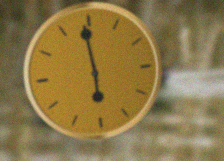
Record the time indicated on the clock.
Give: 5:59
